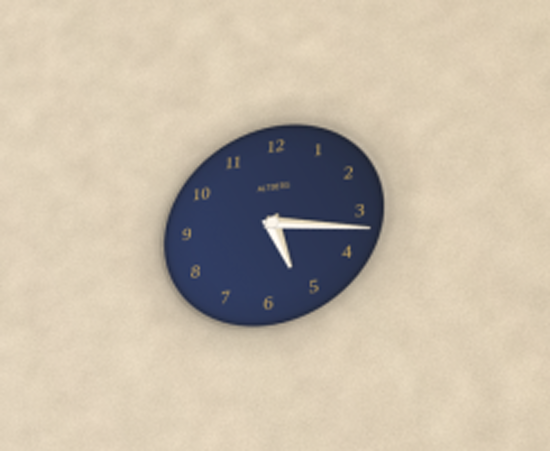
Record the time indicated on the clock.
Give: 5:17
